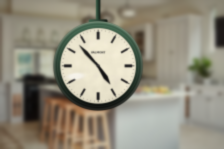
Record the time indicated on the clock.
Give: 4:53
